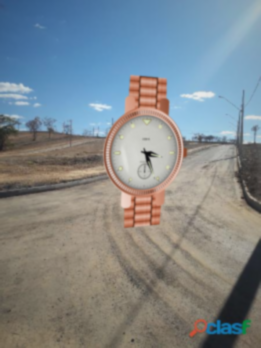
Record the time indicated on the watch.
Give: 3:26
